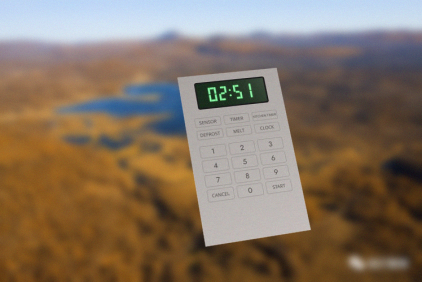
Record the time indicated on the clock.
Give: 2:51
